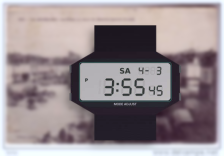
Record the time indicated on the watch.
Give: 3:55:45
